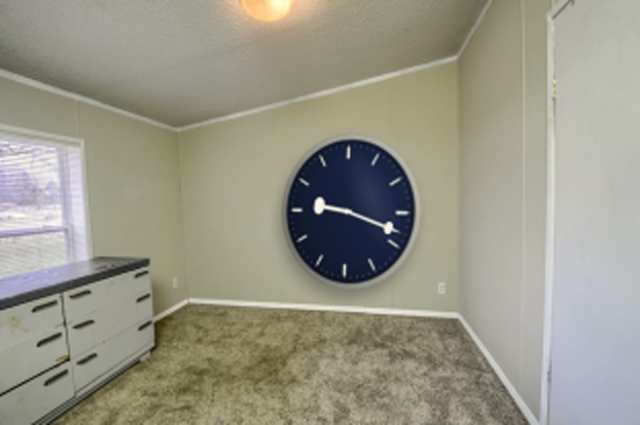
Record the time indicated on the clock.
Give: 9:18
